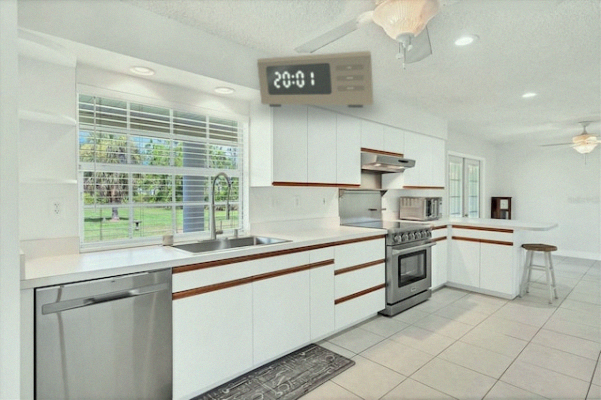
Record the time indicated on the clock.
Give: 20:01
